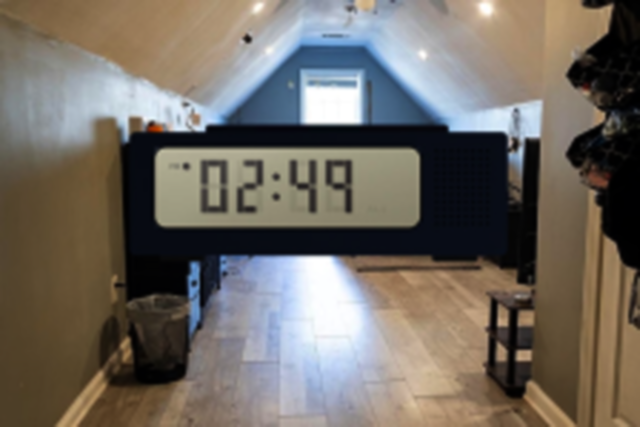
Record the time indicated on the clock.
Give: 2:49
